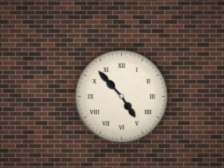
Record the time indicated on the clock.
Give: 4:53
